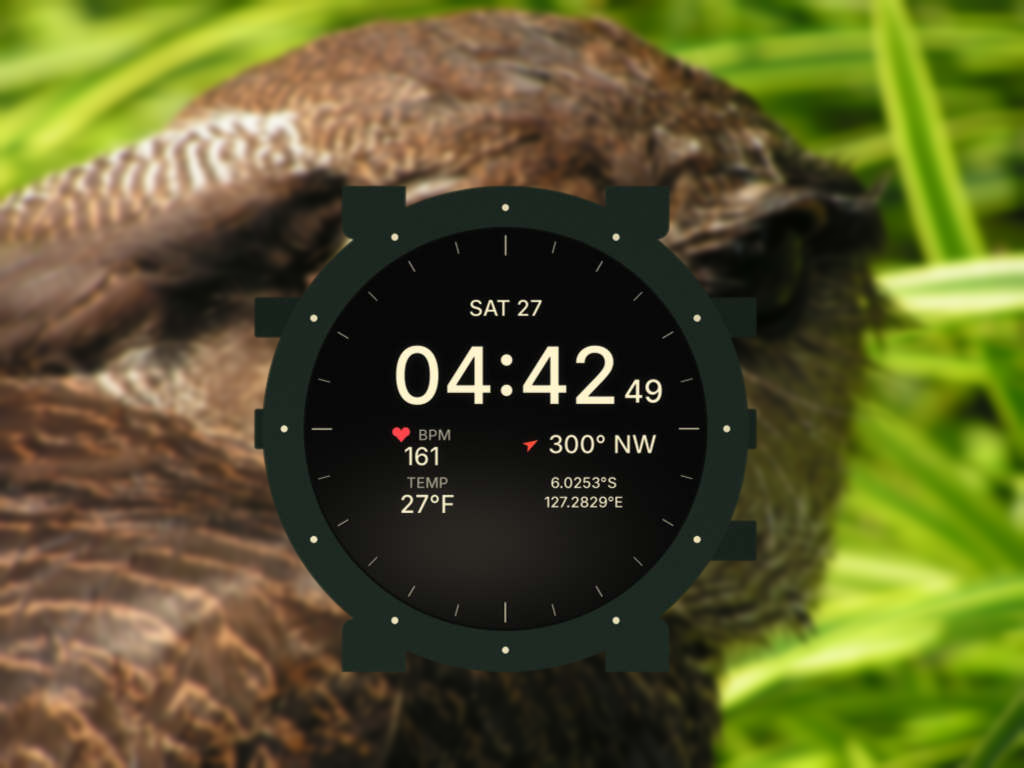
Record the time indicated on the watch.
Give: 4:42:49
